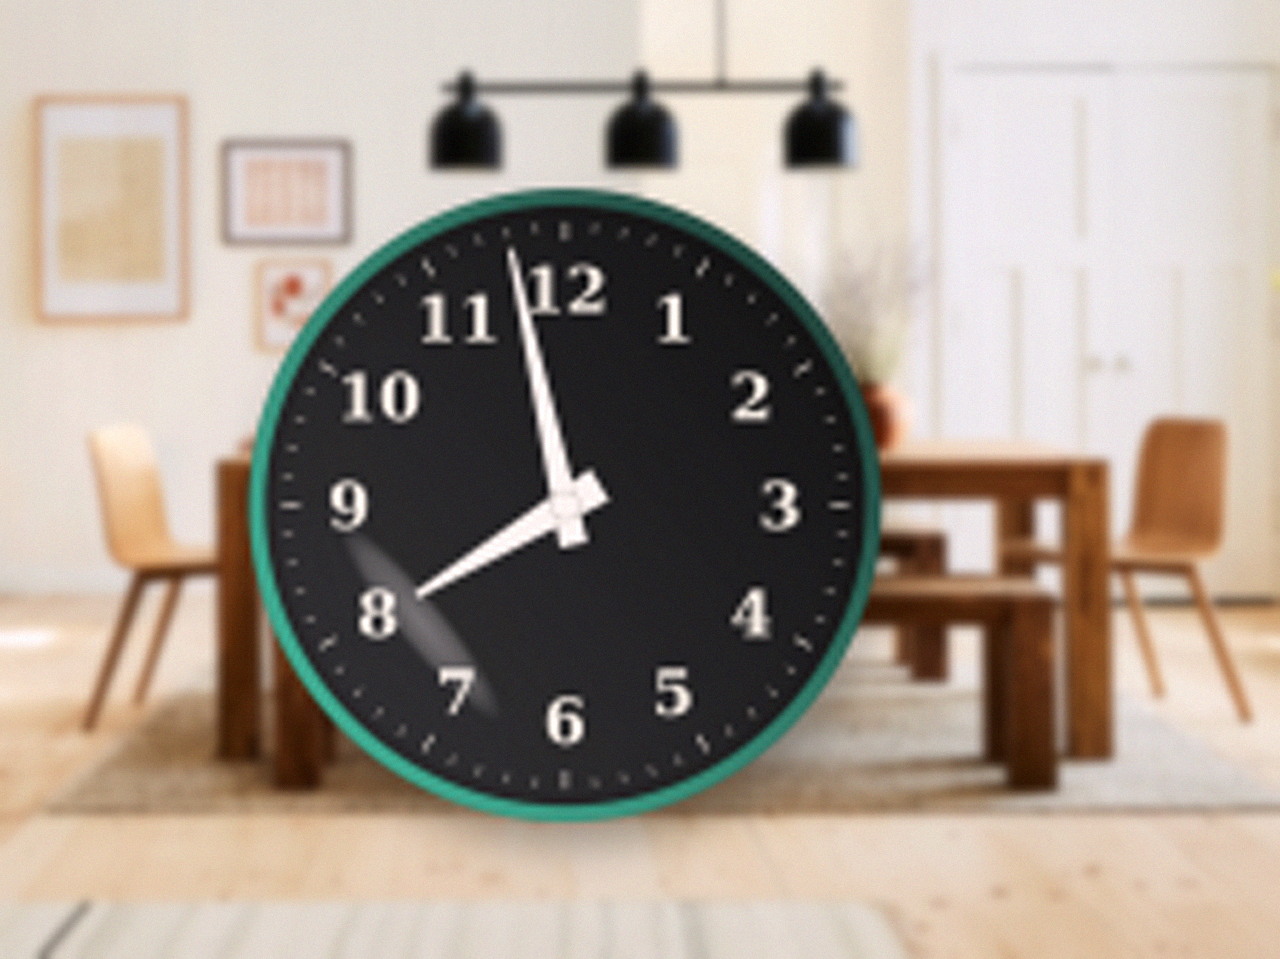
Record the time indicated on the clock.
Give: 7:58
